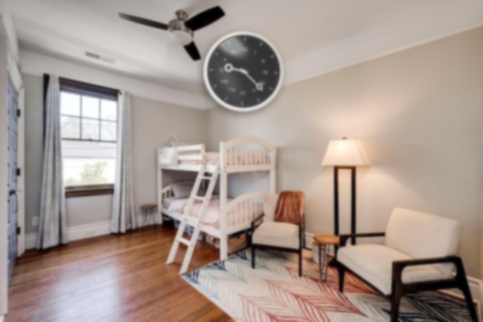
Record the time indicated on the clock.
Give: 9:22
